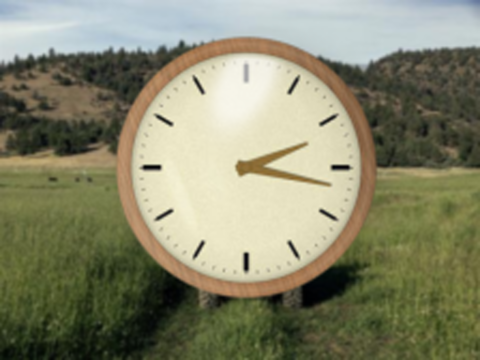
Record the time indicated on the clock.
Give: 2:17
